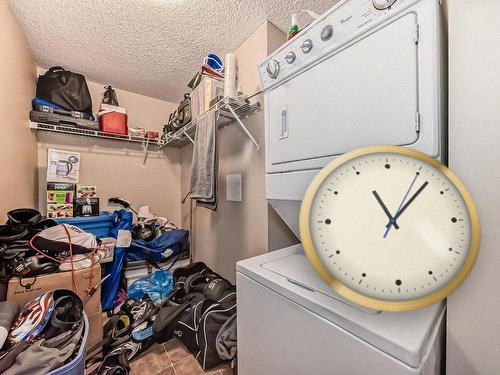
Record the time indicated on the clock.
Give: 11:07:05
